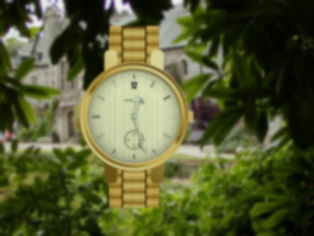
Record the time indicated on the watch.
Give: 12:27
